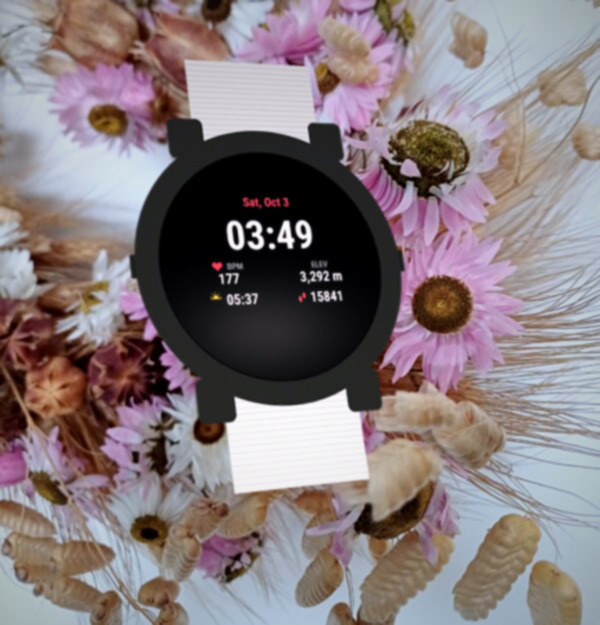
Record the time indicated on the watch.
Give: 3:49
